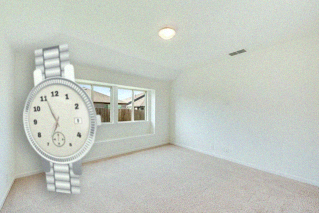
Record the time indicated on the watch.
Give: 6:56
